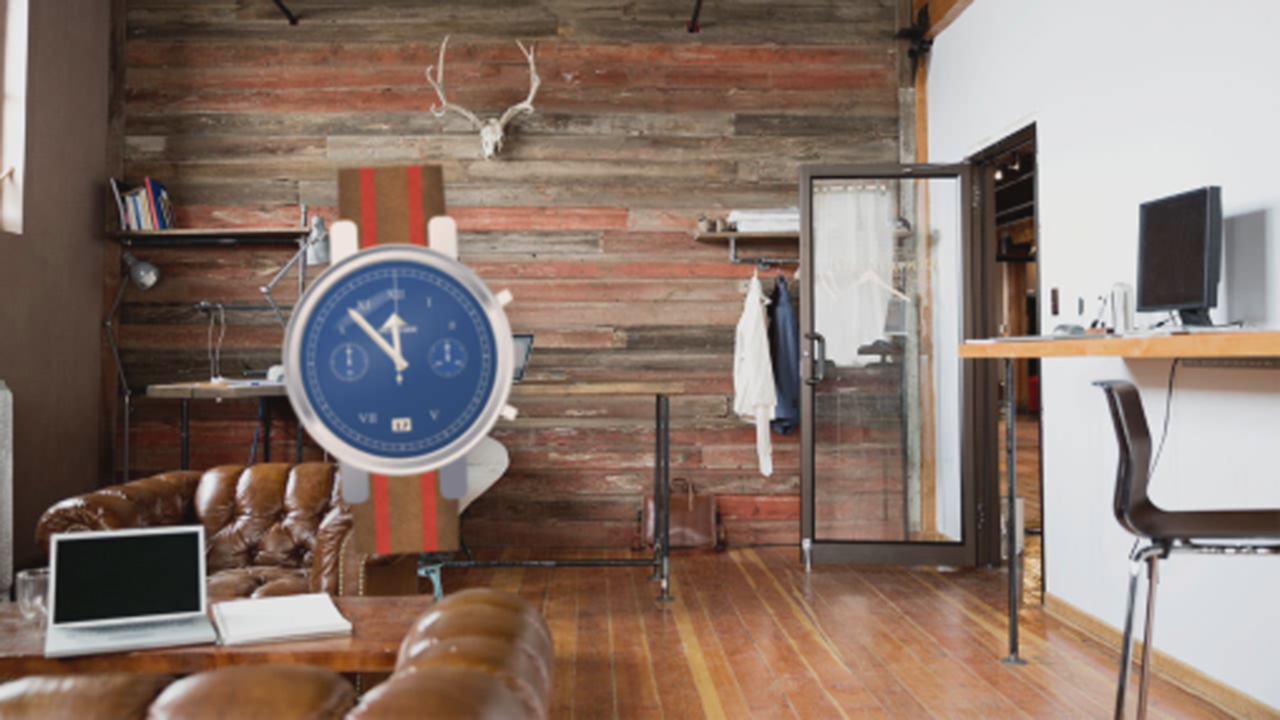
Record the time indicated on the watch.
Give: 11:53
